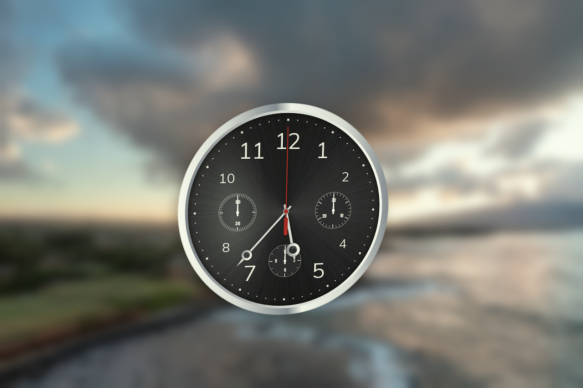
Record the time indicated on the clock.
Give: 5:37
